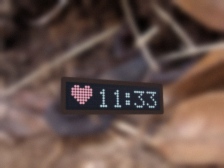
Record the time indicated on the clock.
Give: 11:33
